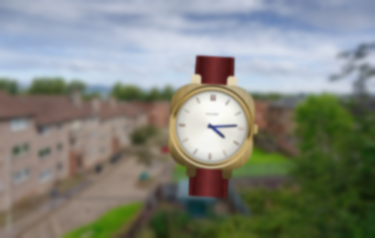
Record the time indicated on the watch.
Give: 4:14
